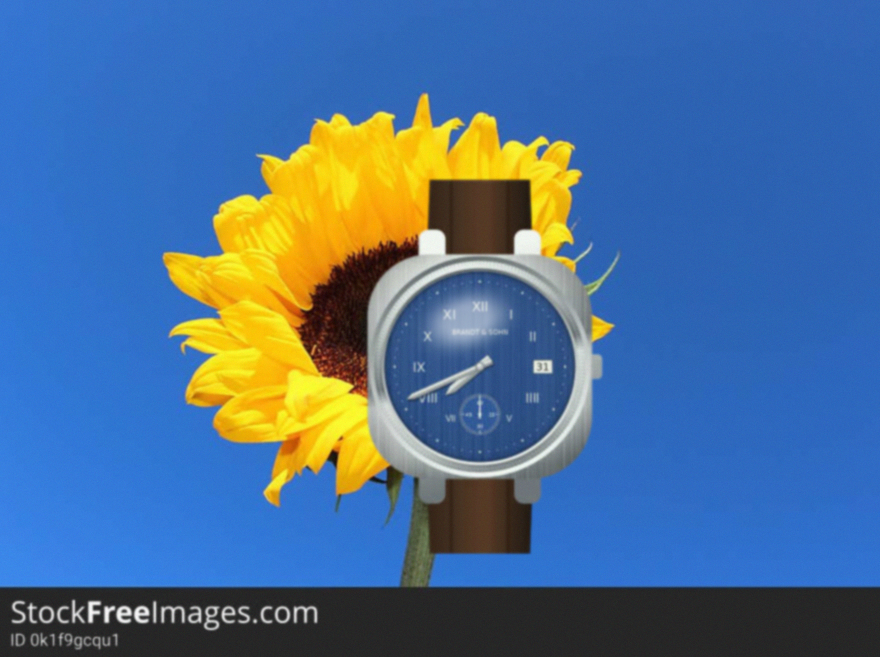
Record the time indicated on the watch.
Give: 7:41
